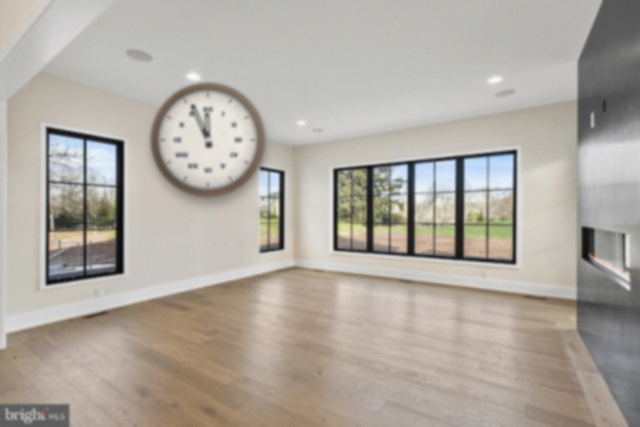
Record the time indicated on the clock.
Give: 11:56
